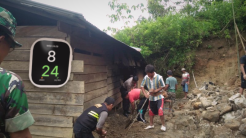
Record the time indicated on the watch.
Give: 8:24
